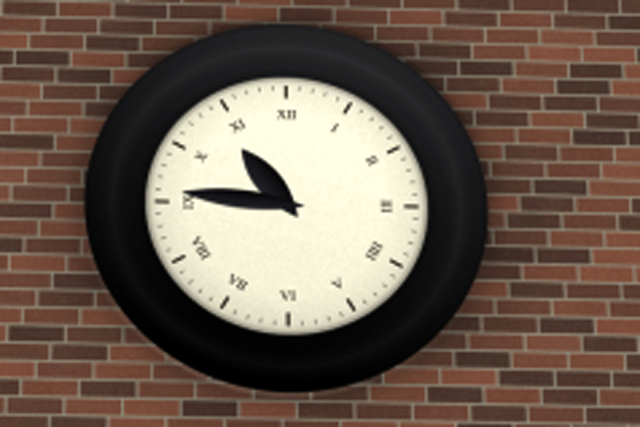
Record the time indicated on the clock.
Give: 10:46
